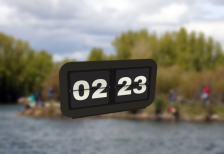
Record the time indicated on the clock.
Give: 2:23
